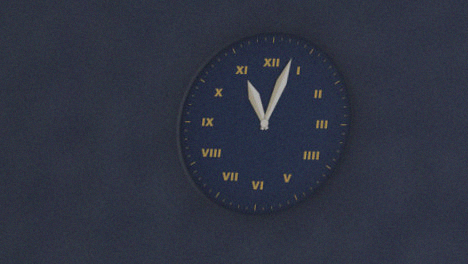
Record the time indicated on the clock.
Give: 11:03
